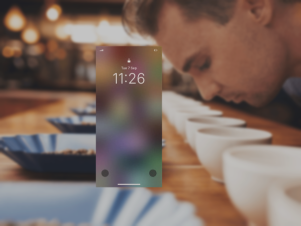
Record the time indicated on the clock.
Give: 11:26
